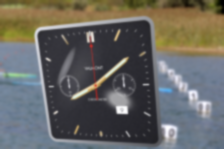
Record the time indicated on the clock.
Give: 8:09
